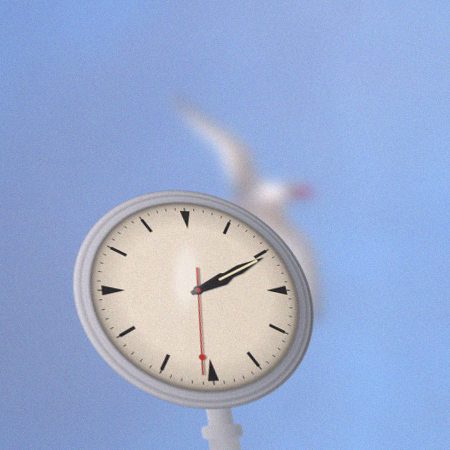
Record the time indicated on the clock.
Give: 2:10:31
